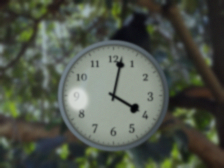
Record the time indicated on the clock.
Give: 4:02
